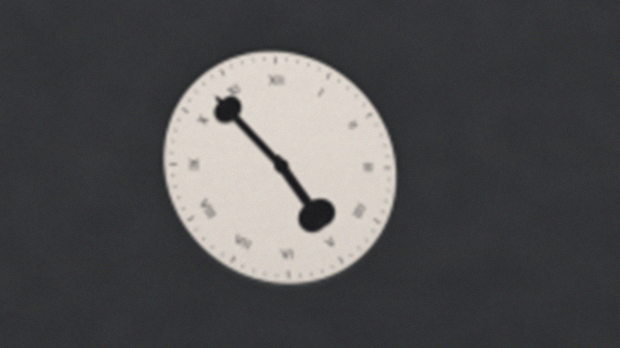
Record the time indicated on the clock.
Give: 4:53
